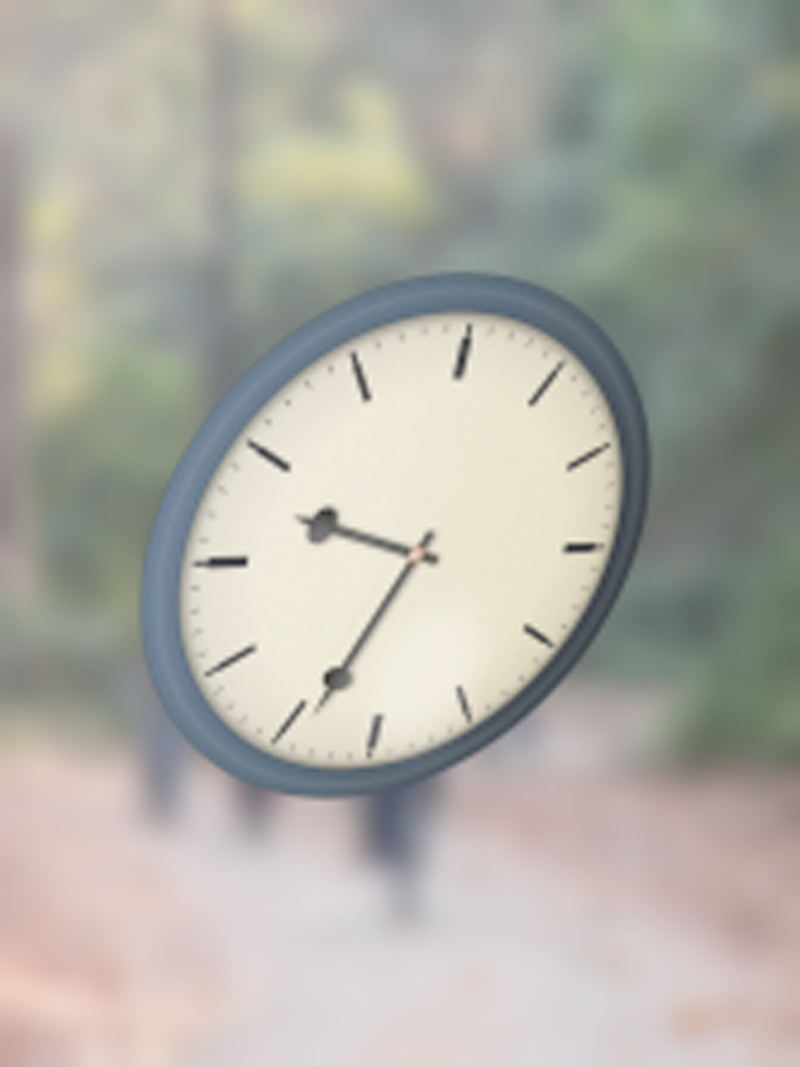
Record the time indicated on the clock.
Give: 9:34
